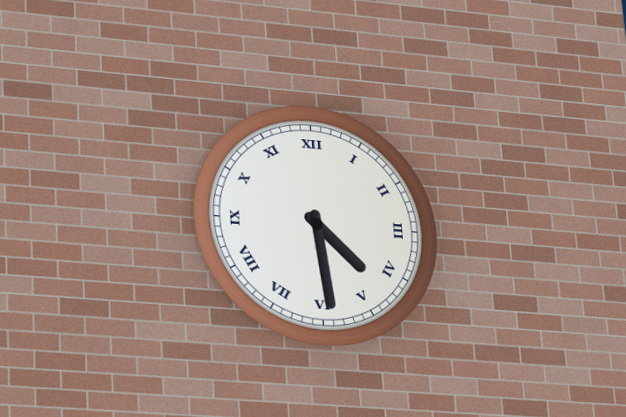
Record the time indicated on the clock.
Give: 4:29
